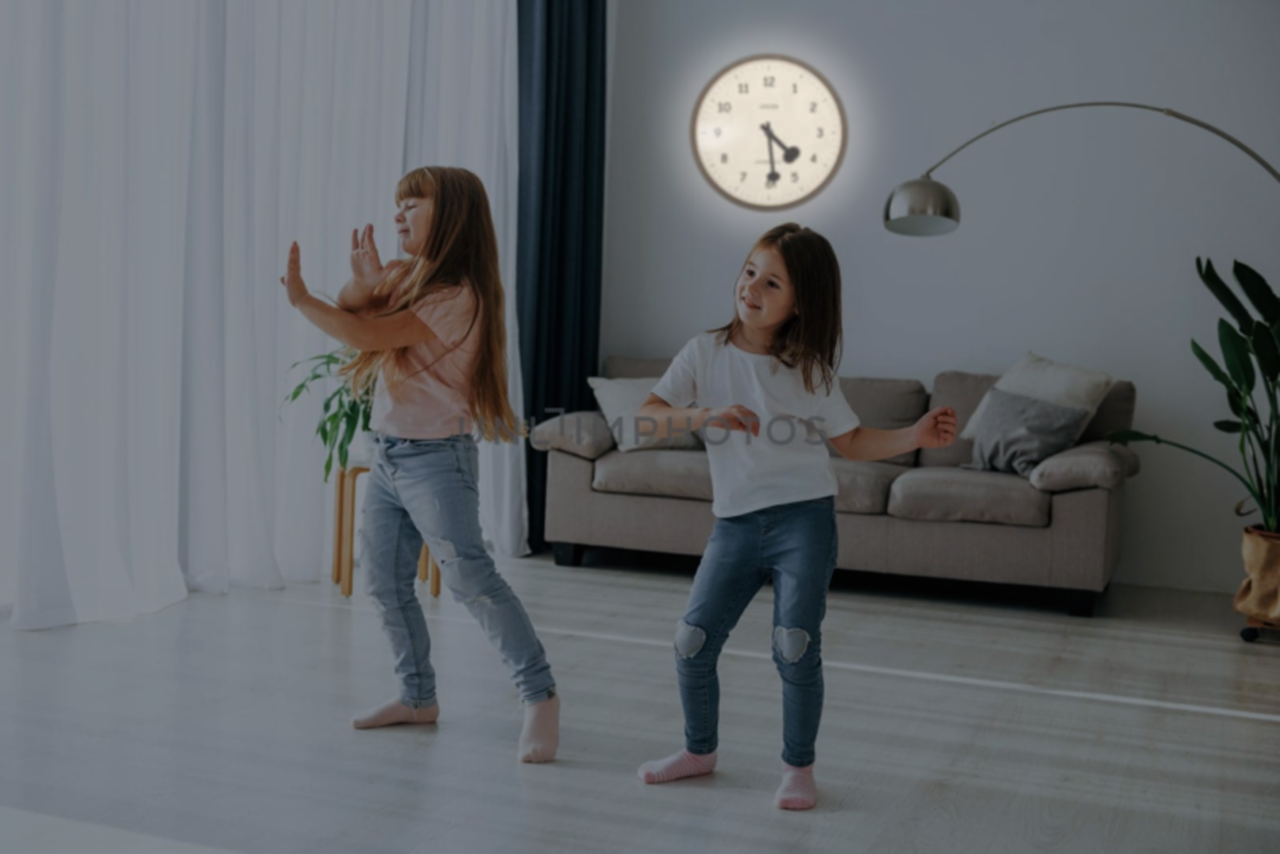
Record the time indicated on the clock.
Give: 4:29
